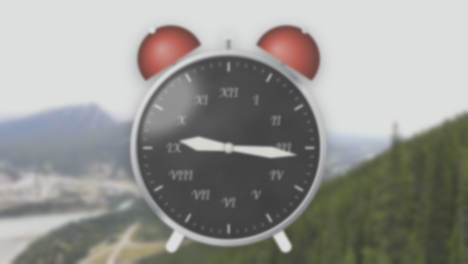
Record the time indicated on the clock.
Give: 9:16
